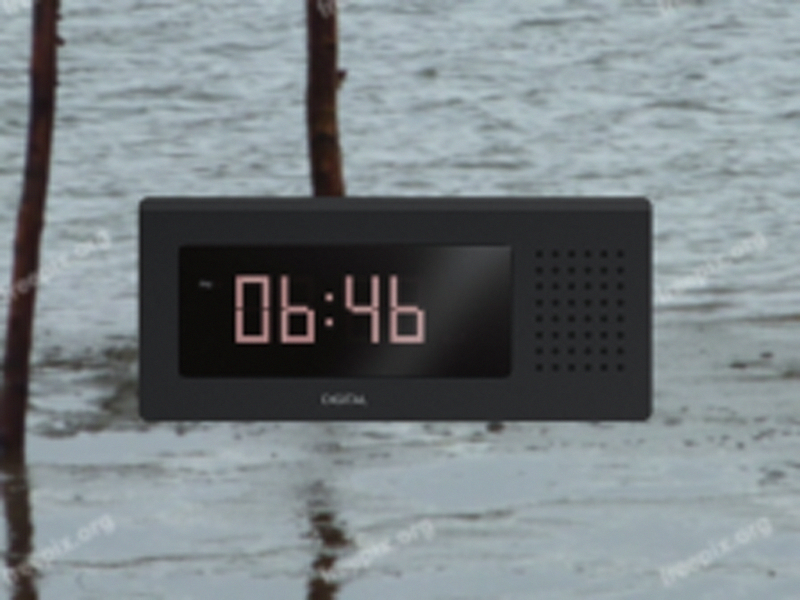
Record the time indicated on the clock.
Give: 6:46
